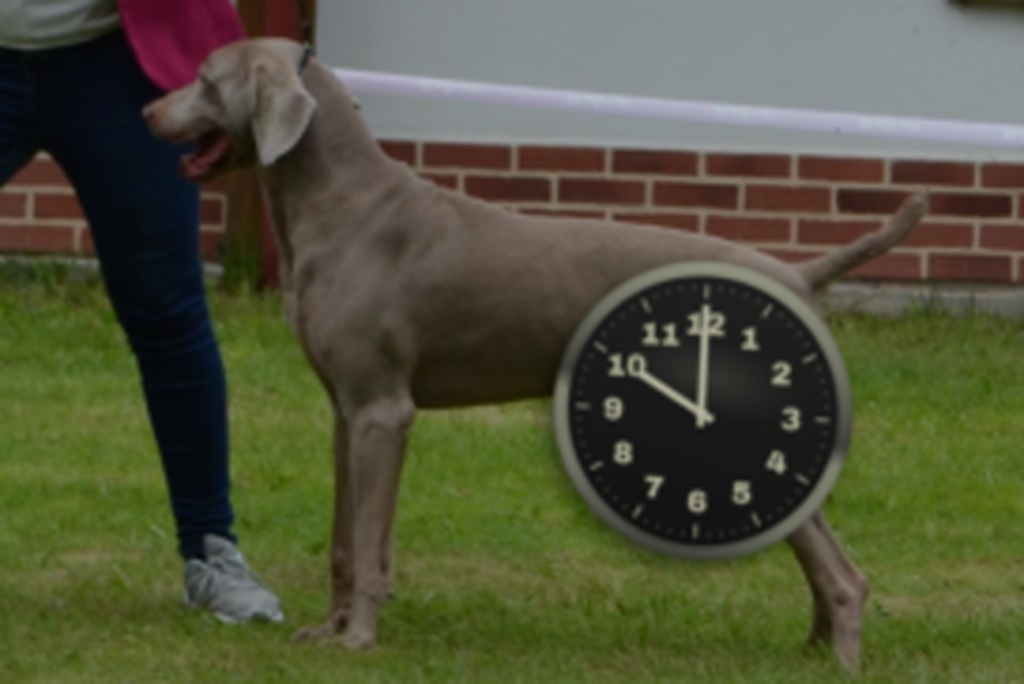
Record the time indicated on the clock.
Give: 10:00
